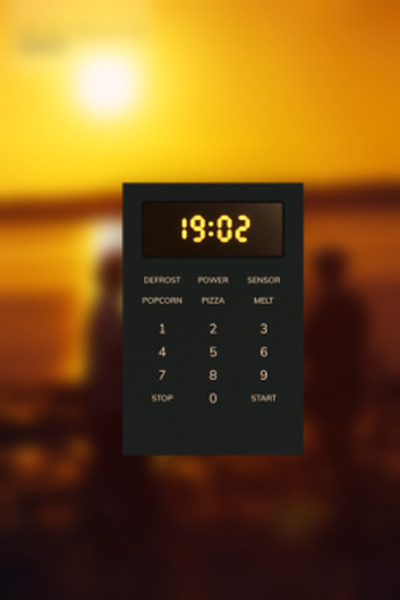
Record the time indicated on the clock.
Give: 19:02
